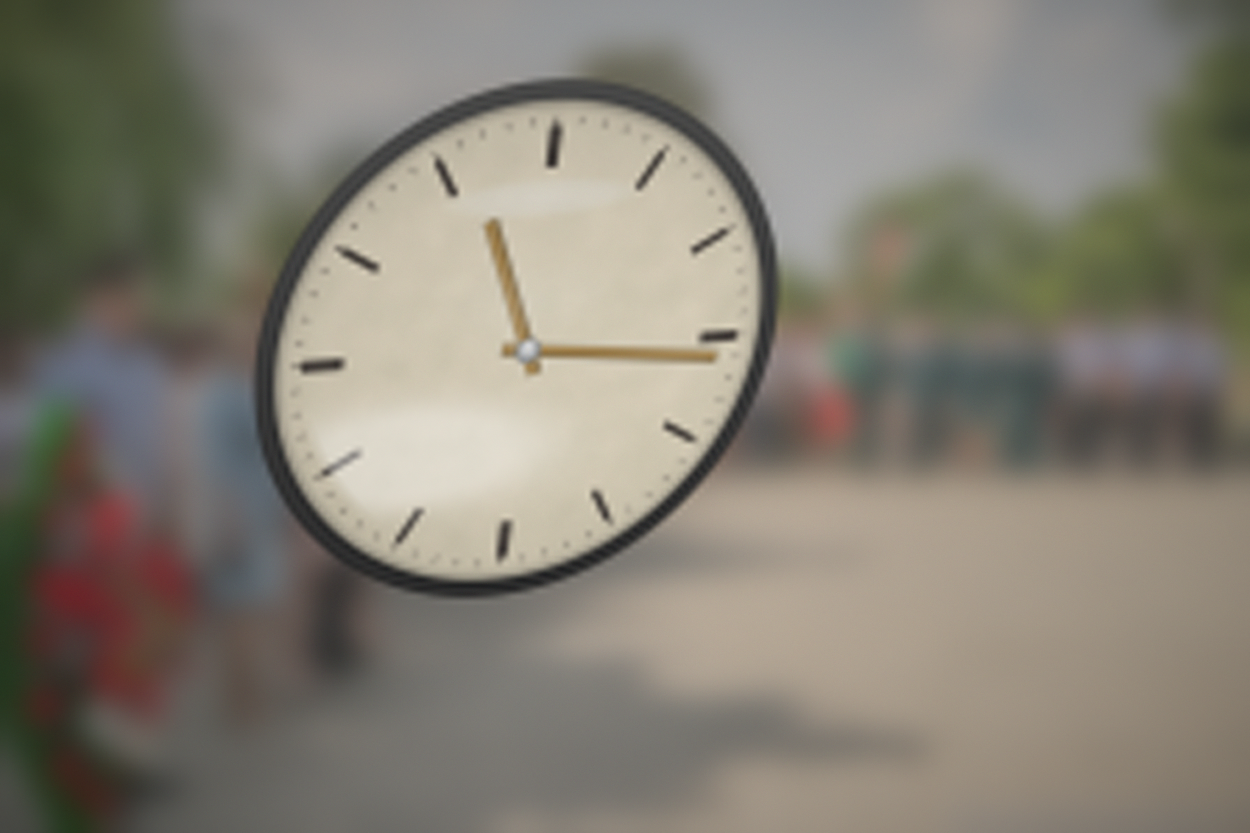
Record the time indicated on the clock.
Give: 11:16
